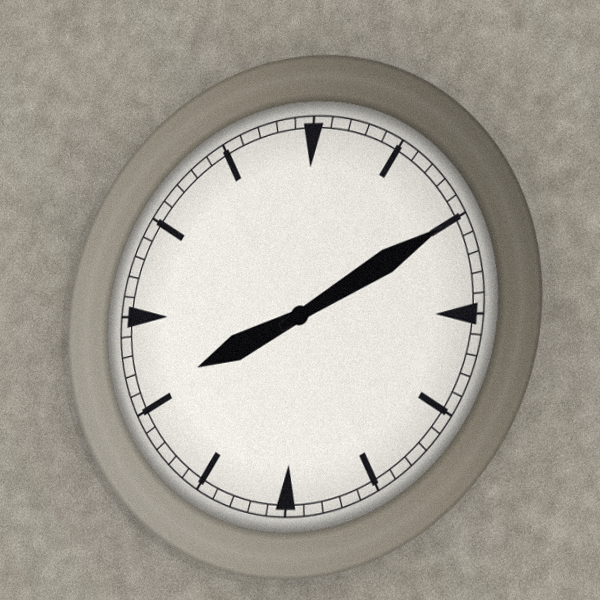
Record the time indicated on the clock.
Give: 8:10
